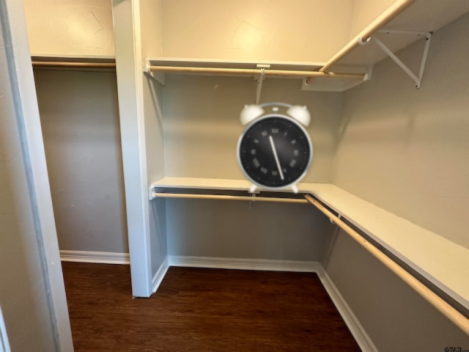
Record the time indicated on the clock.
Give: 11:27
